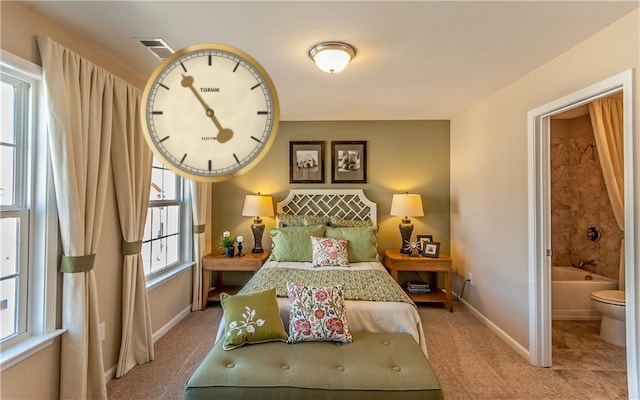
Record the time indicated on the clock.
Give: 4:54
